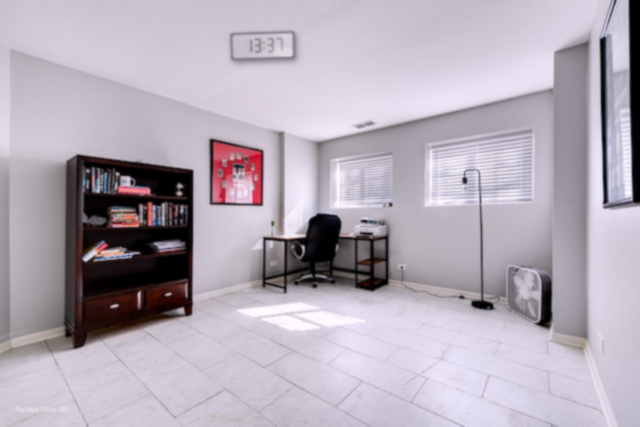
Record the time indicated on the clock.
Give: 13:37
